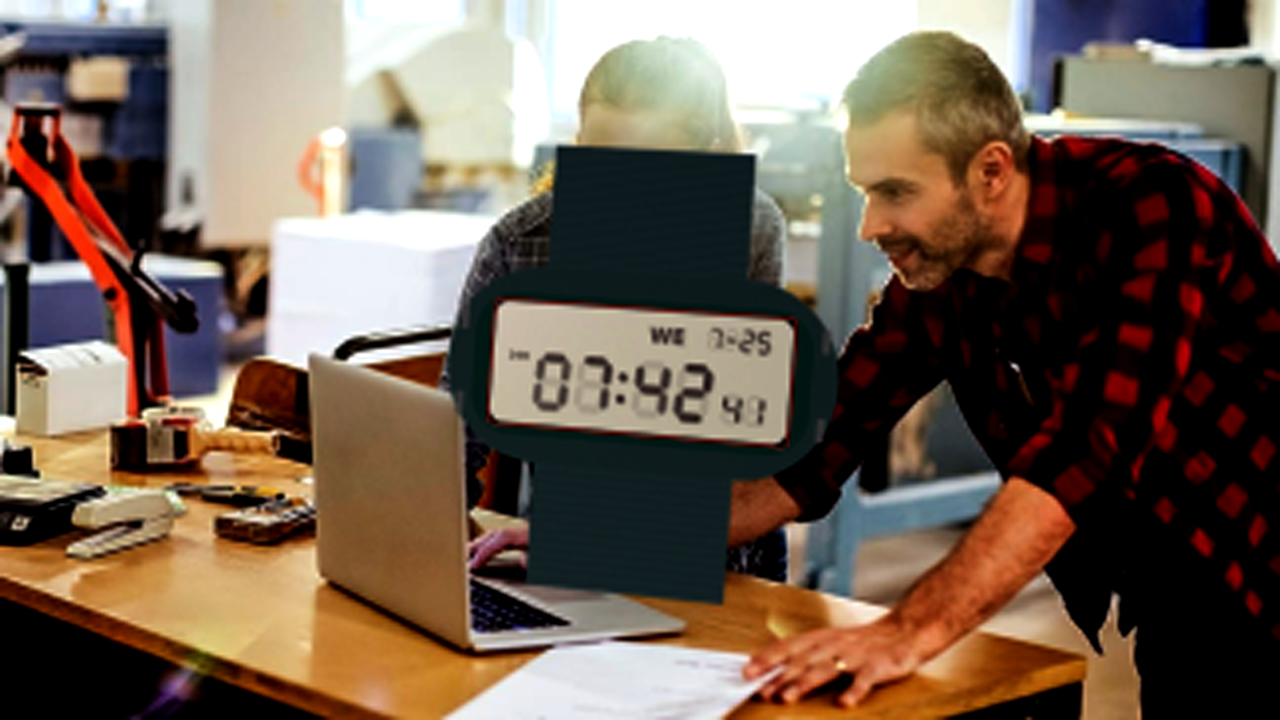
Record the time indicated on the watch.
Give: 7:42:41
